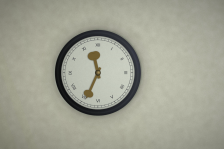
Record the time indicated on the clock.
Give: 11:34
